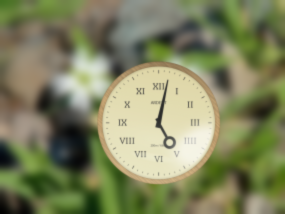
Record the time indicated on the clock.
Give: 5:02
